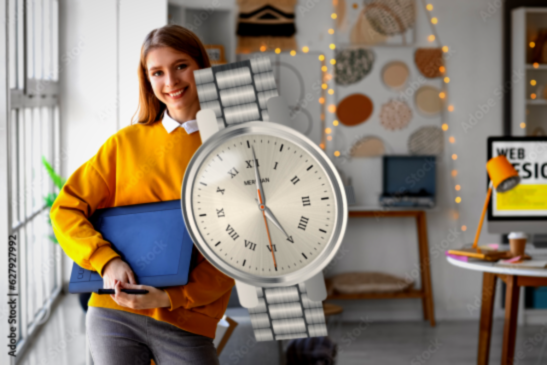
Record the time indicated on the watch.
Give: 5:00:30
